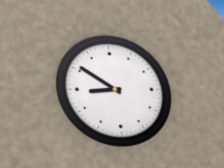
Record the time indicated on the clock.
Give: 8:51
